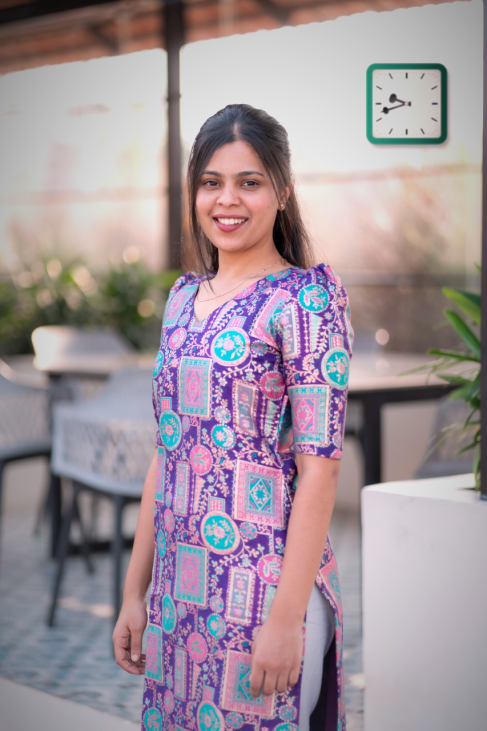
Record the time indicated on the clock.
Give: 9:42
